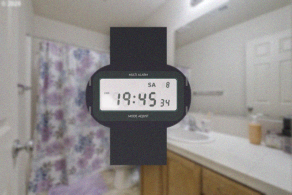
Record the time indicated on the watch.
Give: 19:45:34
